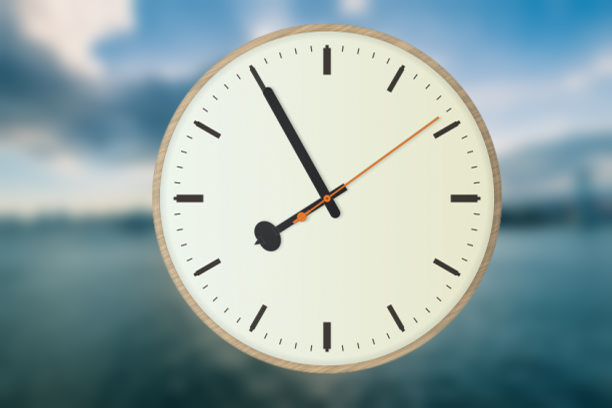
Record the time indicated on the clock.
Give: 7:55:09
